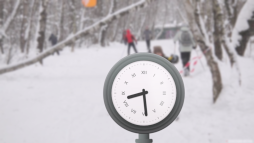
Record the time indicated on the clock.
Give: 8:29
